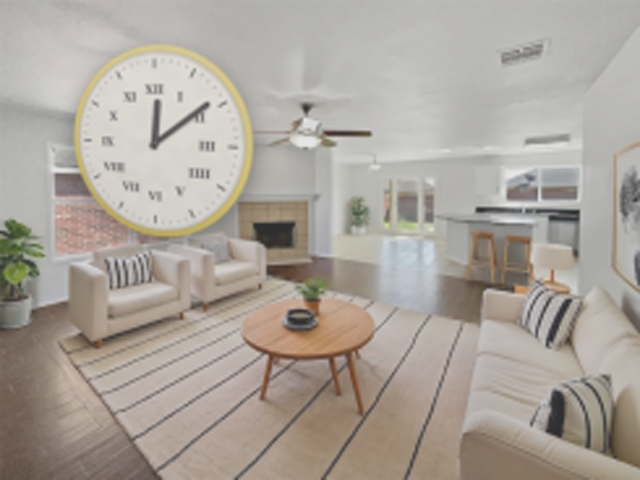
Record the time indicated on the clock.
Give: 12:09
